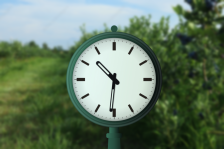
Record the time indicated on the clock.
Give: 10:31
